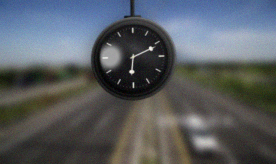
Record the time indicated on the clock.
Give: 6:11
